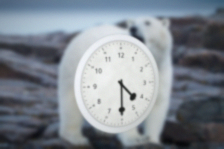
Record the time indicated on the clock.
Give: 4:30
